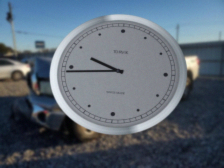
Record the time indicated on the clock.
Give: 9:44
